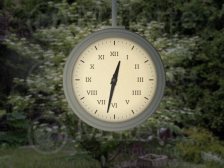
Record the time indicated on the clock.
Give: 12:32
